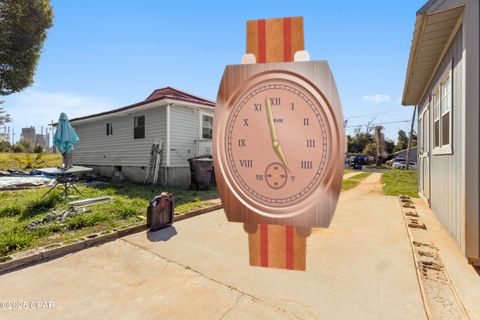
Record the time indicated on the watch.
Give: 4:58
